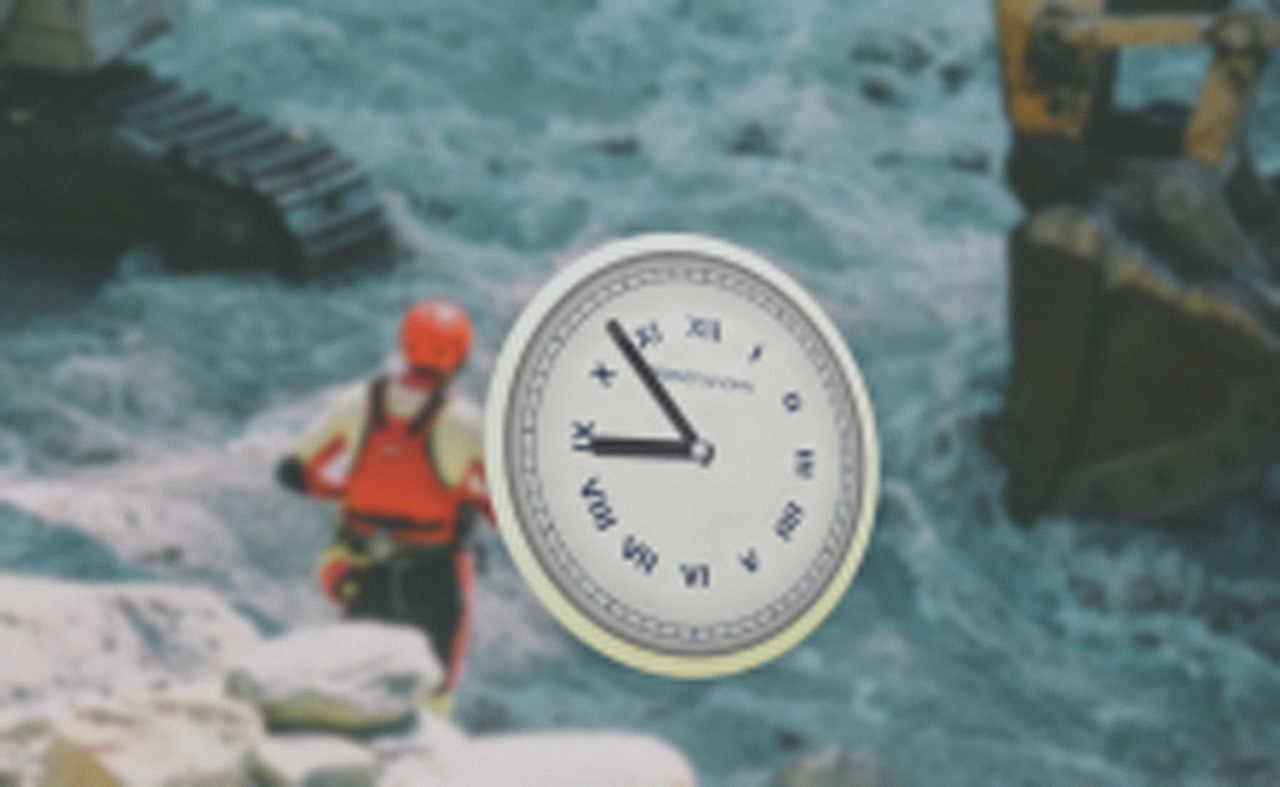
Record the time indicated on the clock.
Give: 8:53
